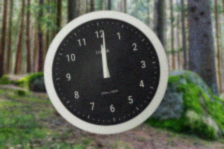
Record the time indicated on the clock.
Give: 12:01
